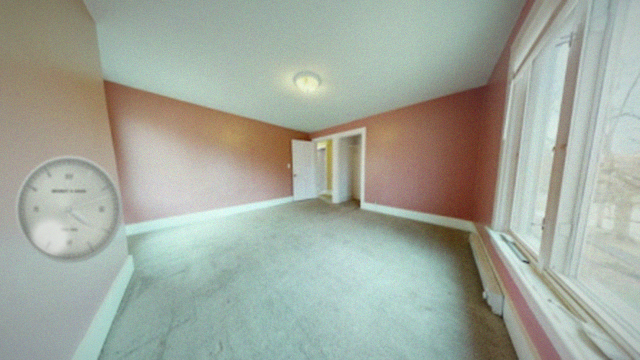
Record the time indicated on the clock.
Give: 4:12
